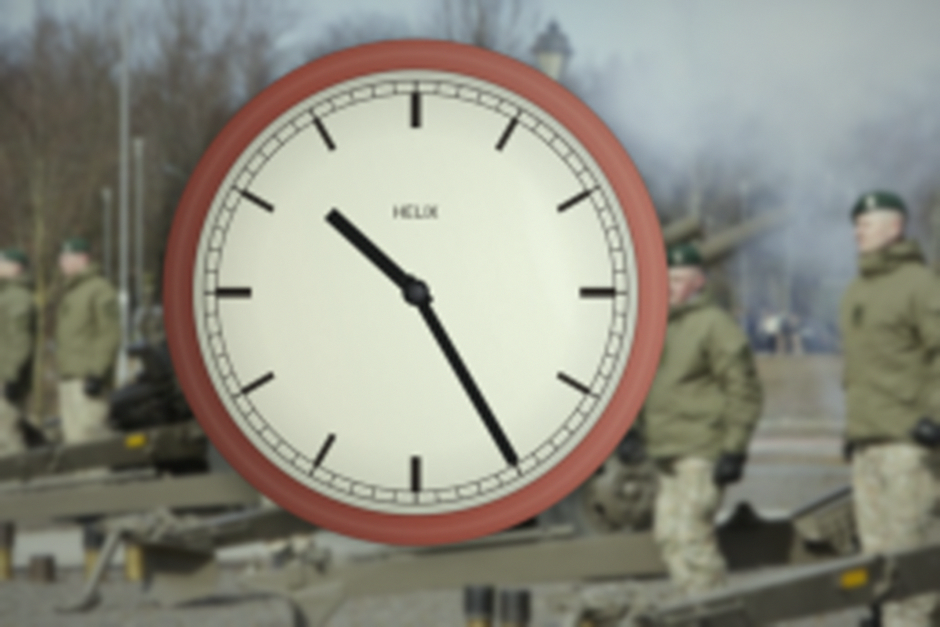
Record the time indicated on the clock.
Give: 10:25
